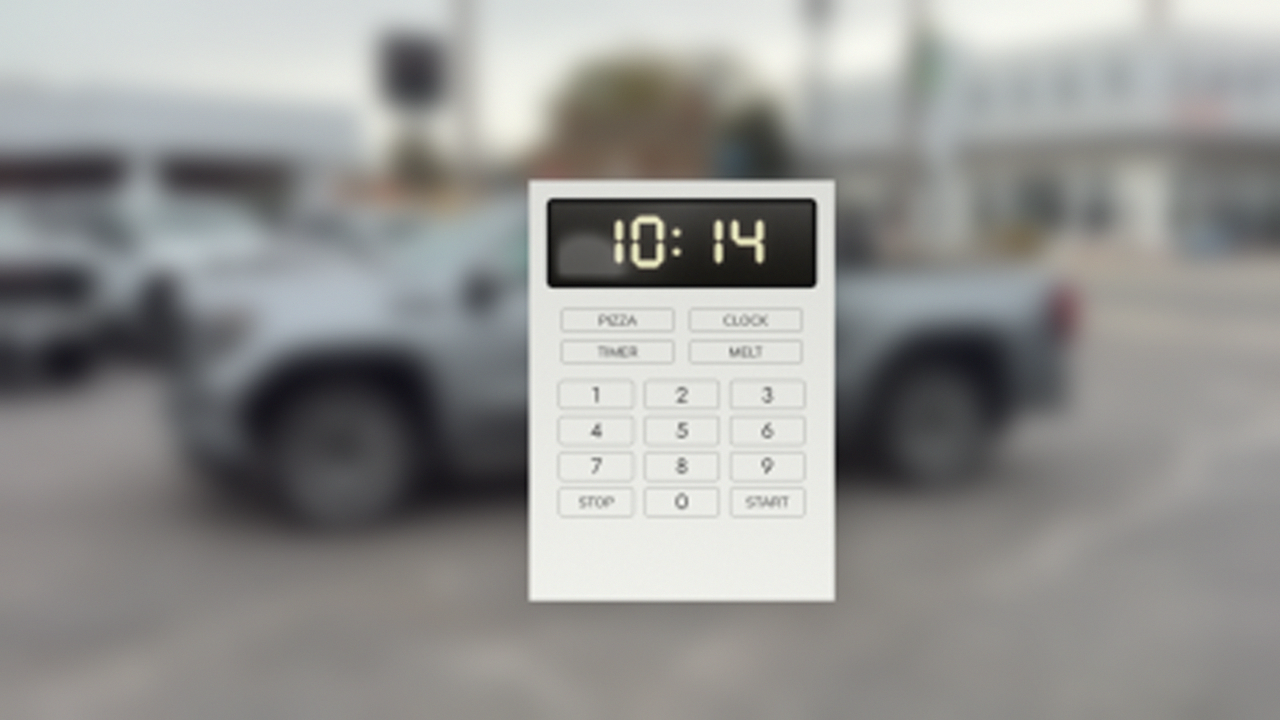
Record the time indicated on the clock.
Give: 10:14
